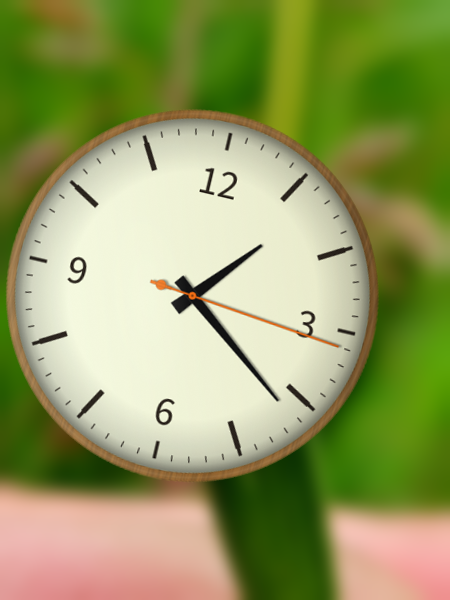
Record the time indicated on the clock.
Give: 1:21:16
